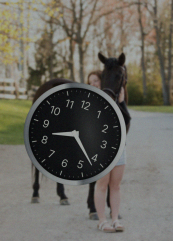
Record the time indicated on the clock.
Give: 8:22
